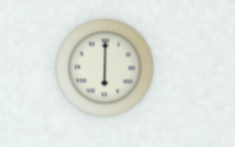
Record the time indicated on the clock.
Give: 6:00
